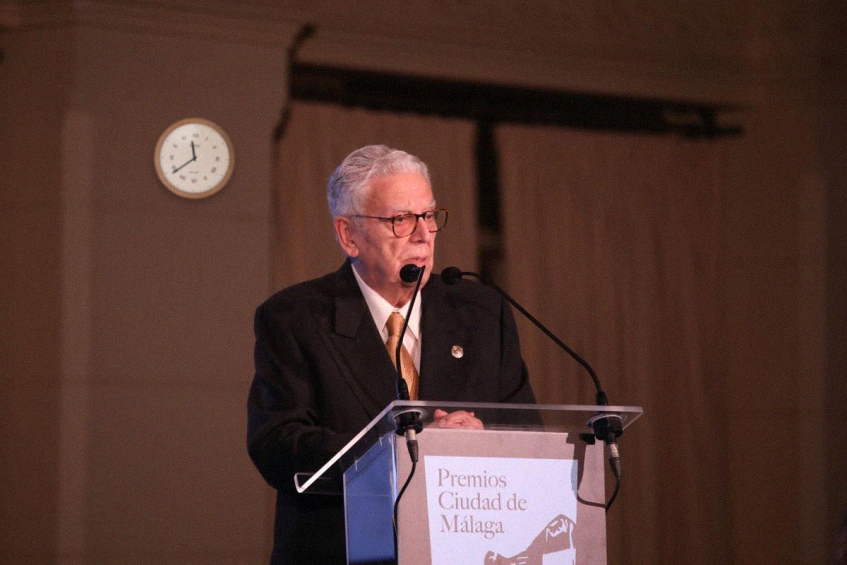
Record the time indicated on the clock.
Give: 11:39
